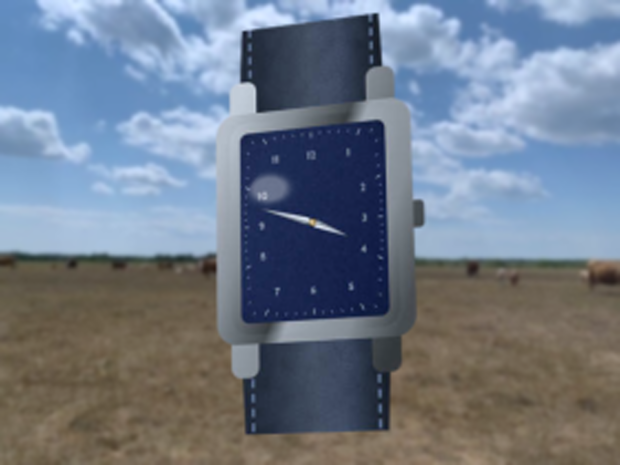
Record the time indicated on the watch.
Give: 3:48
